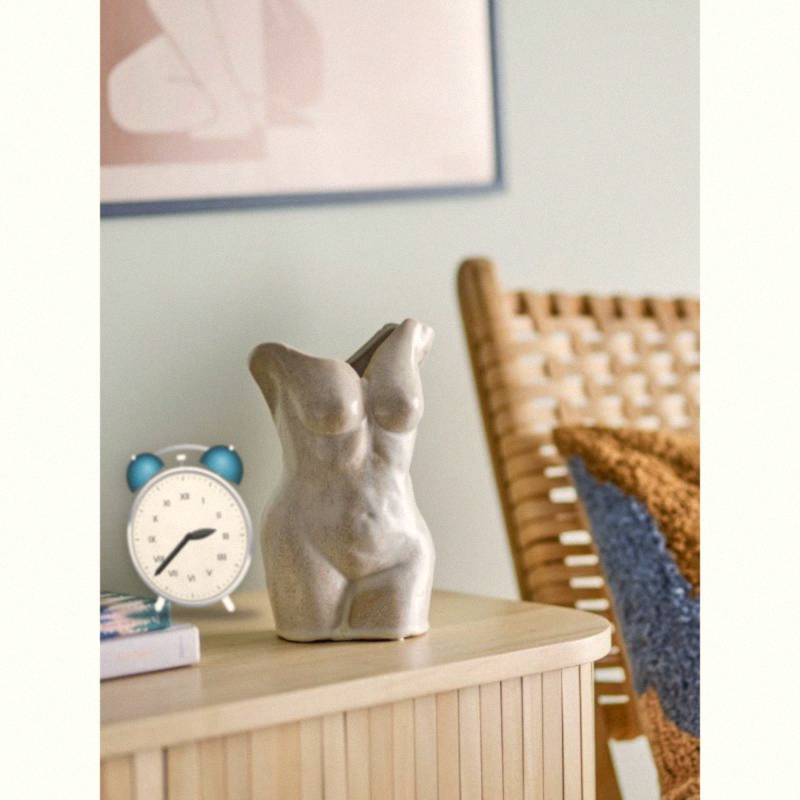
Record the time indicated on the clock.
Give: 2:38
